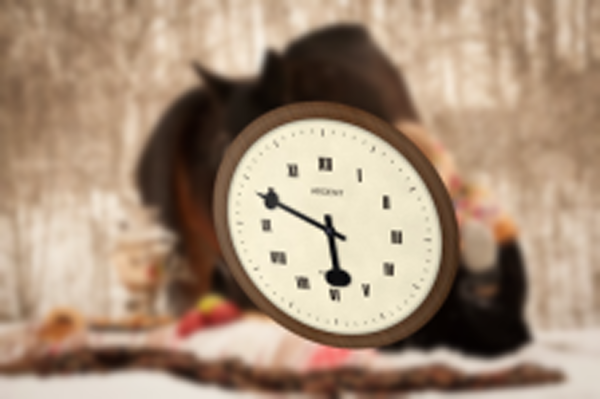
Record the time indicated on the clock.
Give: 5:49
